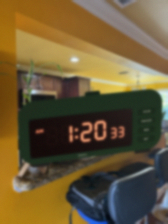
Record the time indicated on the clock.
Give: 1:20
